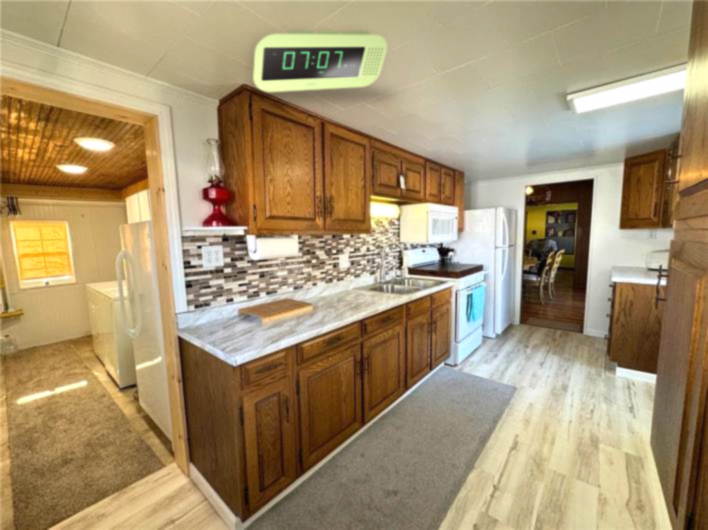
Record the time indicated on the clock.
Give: 7:07
